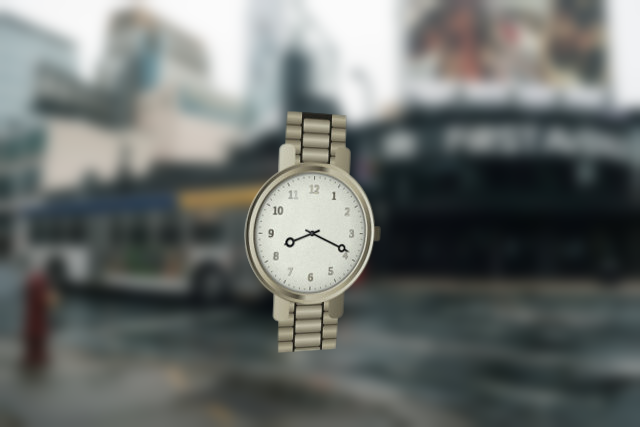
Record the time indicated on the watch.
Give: 8:19
